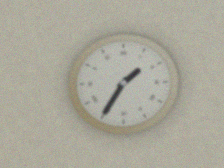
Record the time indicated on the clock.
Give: 1:35
